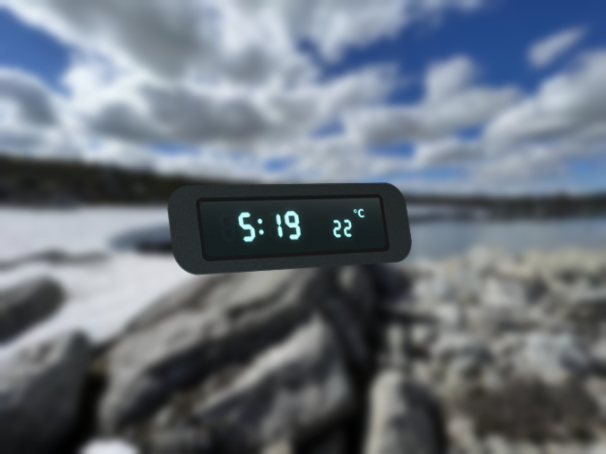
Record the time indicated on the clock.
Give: 5:19
